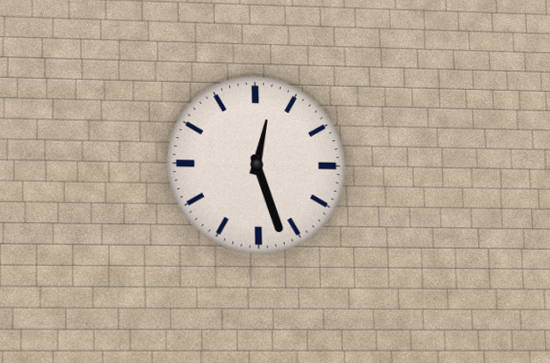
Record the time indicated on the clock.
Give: 12:27
